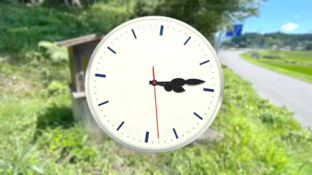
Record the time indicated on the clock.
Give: 3:13:28
